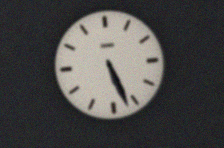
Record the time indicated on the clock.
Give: 5:27
